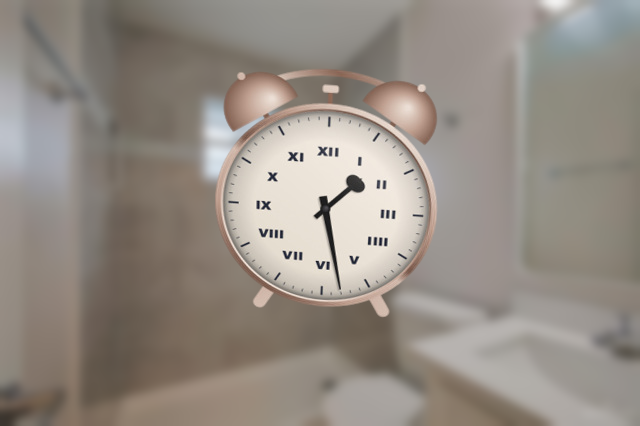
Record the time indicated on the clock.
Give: 1:28
